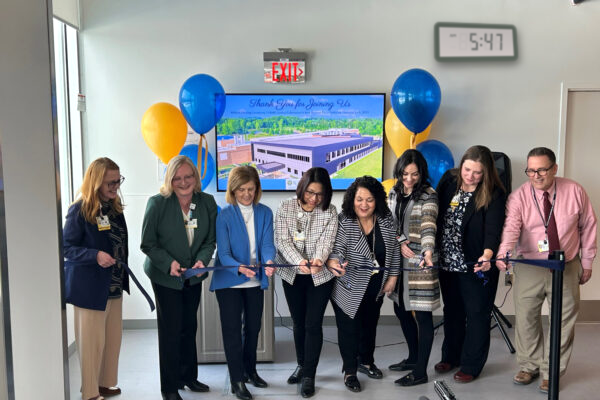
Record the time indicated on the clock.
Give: 5:47
